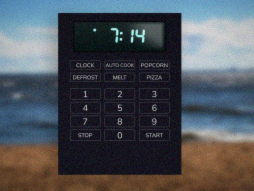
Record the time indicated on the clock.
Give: 7:14
